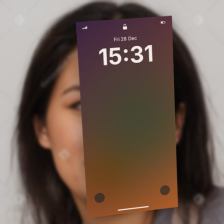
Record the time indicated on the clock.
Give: 15:31
